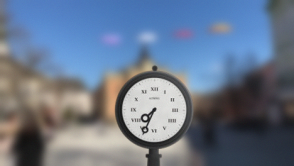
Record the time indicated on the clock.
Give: 7:34
